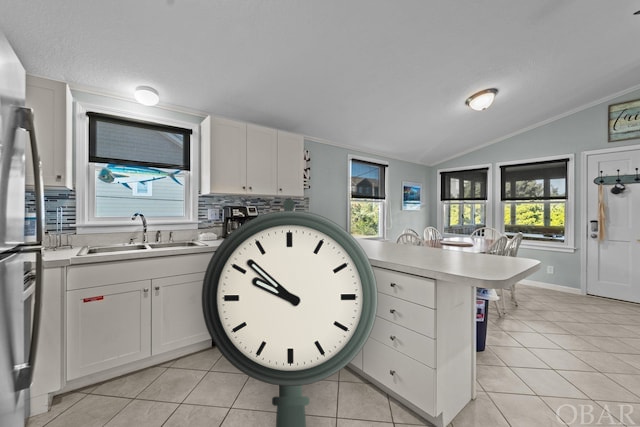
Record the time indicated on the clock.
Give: 9:52
